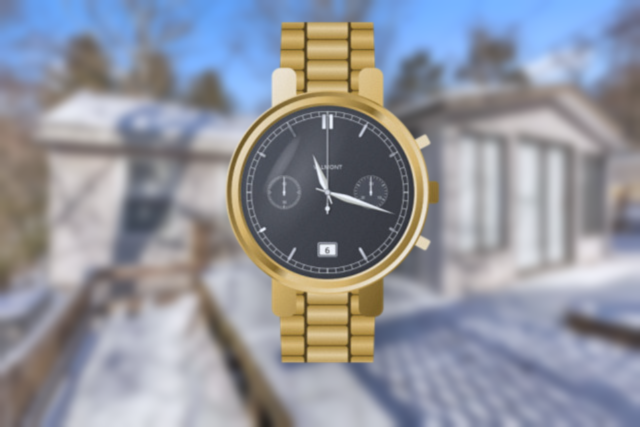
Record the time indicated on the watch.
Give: 11:18
